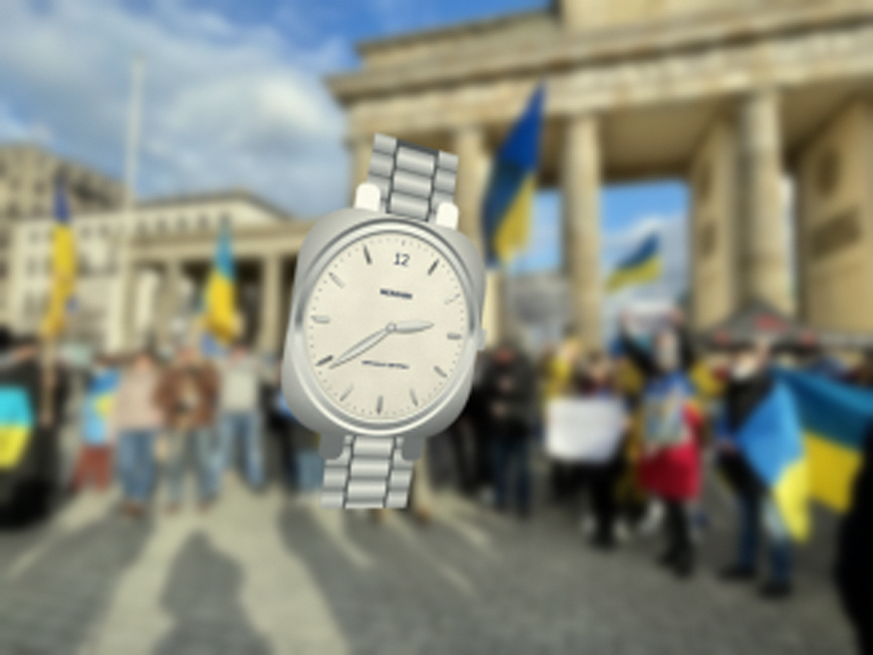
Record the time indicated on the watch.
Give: 2:39
